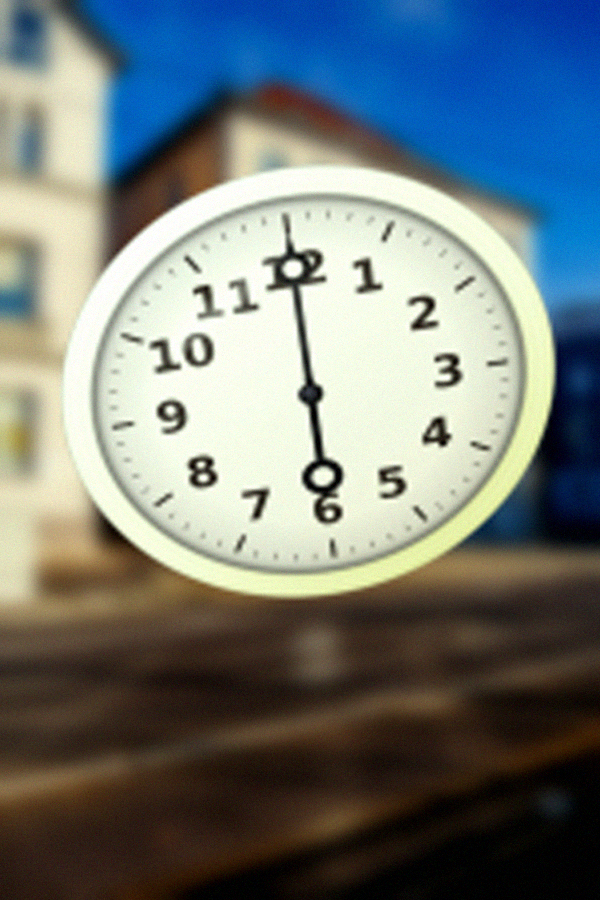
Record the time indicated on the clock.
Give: 6:00
